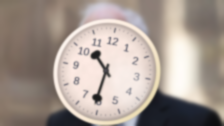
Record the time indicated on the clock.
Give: 10:31
